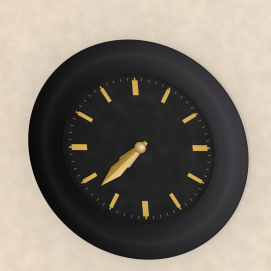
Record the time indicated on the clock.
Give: 7:38
